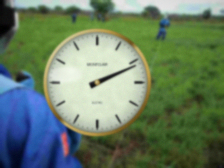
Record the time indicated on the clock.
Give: 2:11
